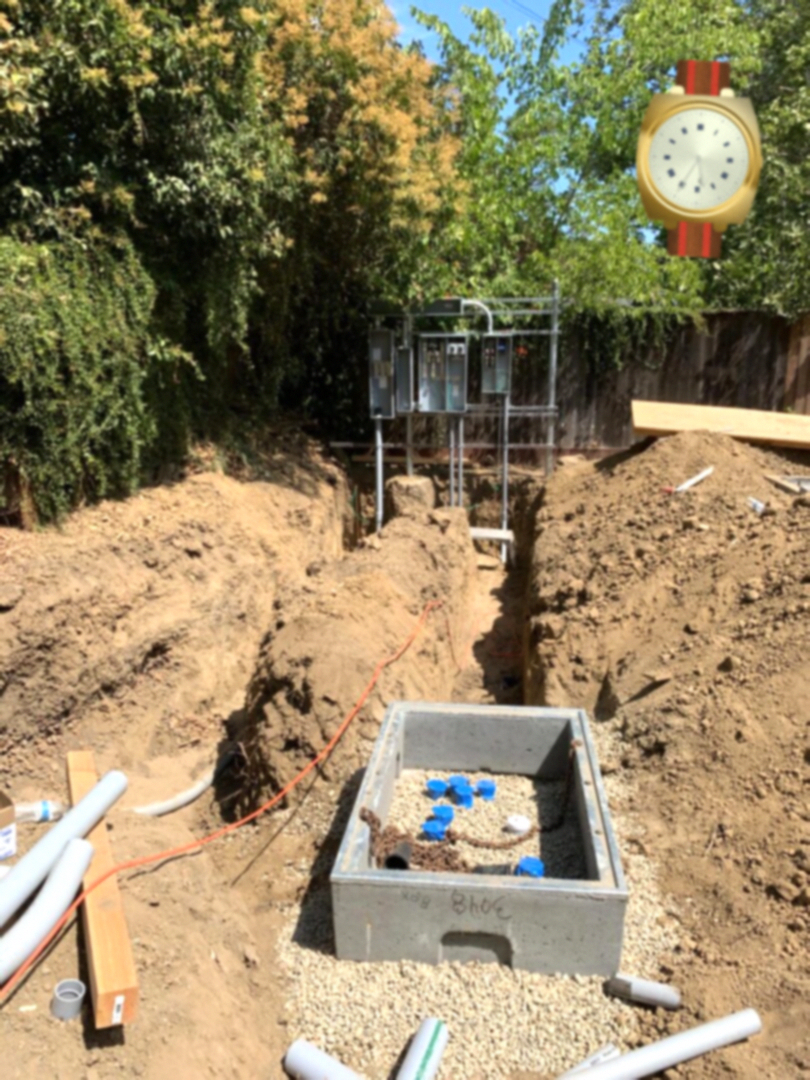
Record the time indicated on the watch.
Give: 5:35
